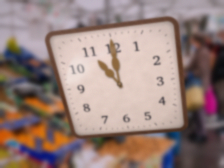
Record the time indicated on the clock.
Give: 11:00
